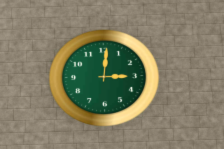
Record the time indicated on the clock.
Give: 3:01
